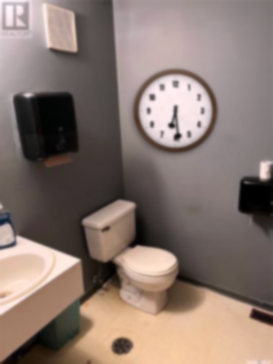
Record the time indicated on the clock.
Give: 6:29
